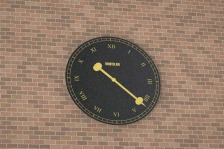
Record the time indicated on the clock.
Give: 10:22
